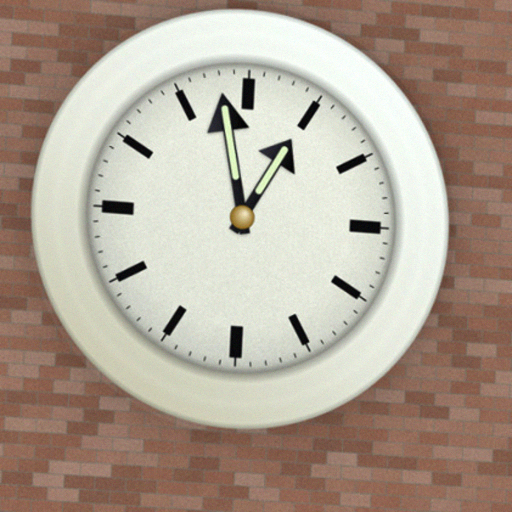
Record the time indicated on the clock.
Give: 12:58
